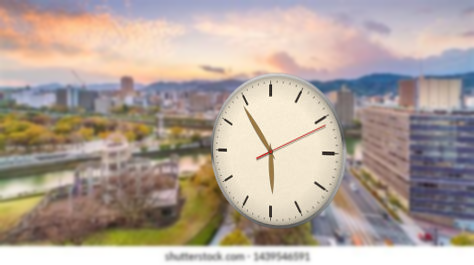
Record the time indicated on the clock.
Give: 5:54:11
